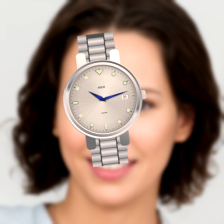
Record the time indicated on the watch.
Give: 10:13
